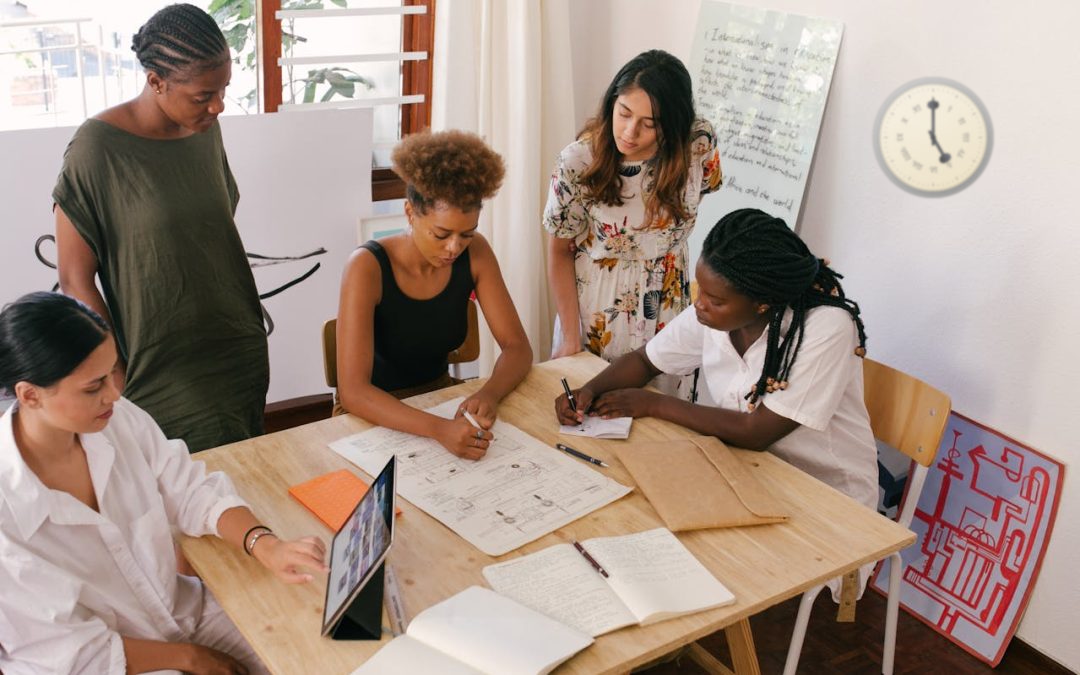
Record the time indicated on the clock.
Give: 5:00
